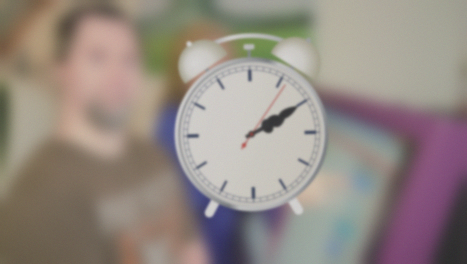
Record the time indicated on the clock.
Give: 2:10:06
